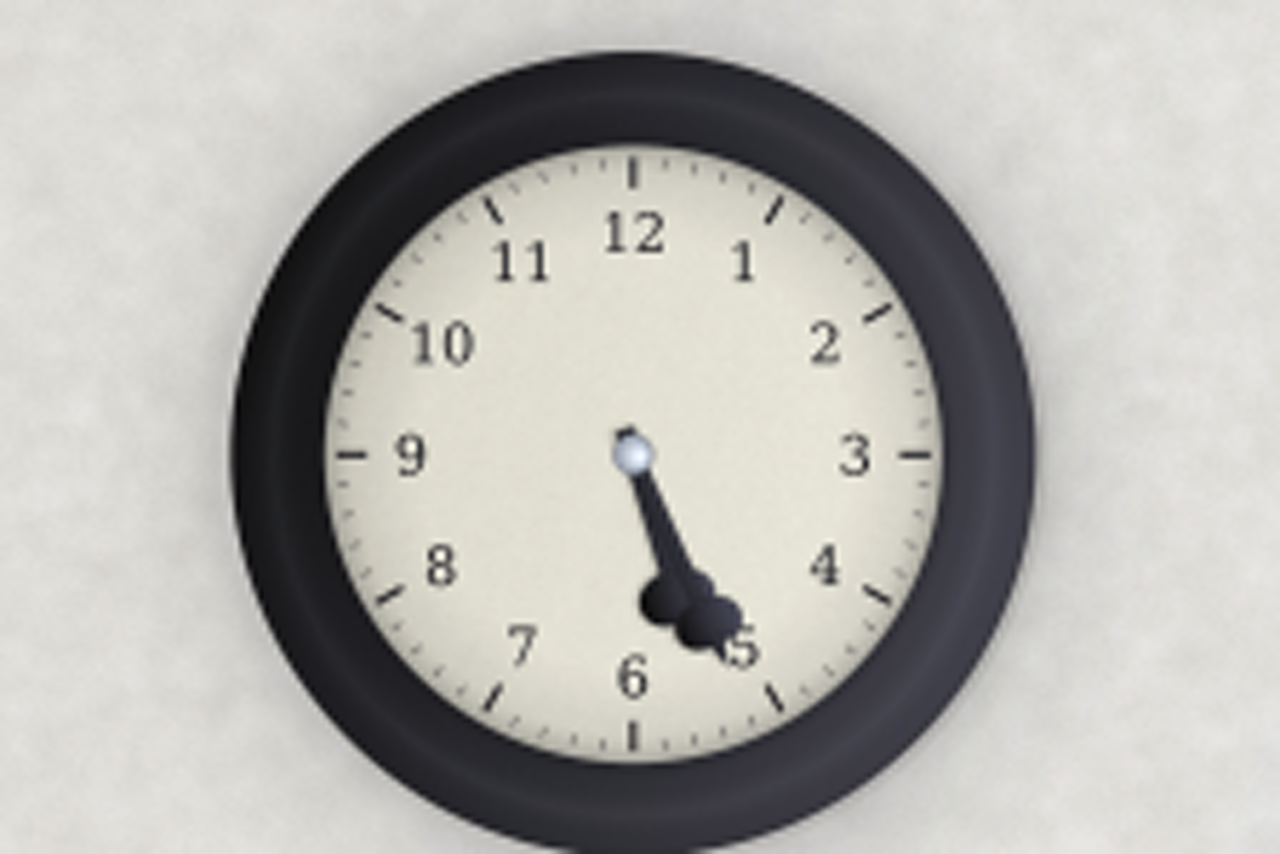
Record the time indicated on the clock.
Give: 5:26
